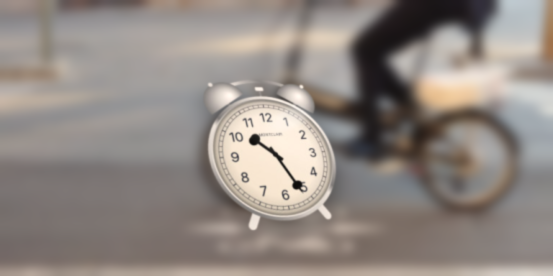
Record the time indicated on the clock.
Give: 10:26
